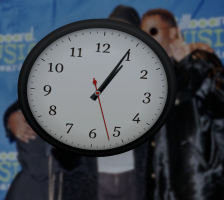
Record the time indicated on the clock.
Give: 1:04:27
